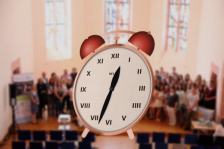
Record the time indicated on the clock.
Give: 12:33
